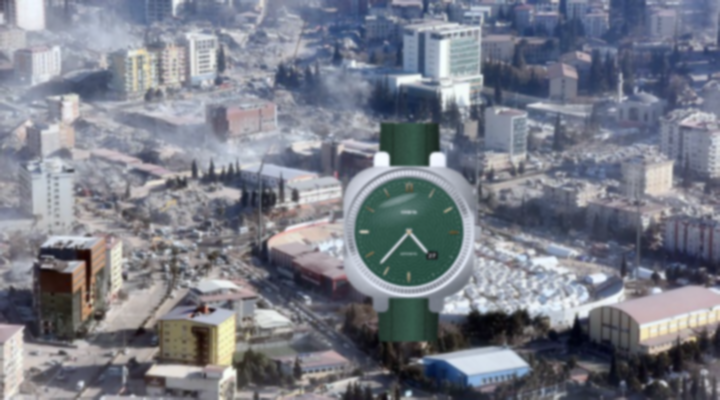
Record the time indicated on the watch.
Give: 4:37
